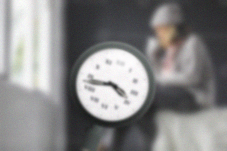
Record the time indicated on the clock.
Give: 3:43
